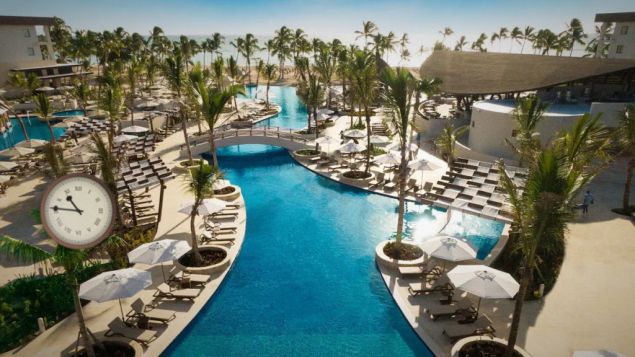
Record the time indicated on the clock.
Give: 10:46
